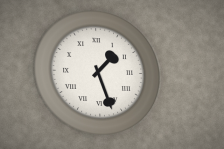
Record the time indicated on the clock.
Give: 1:27
